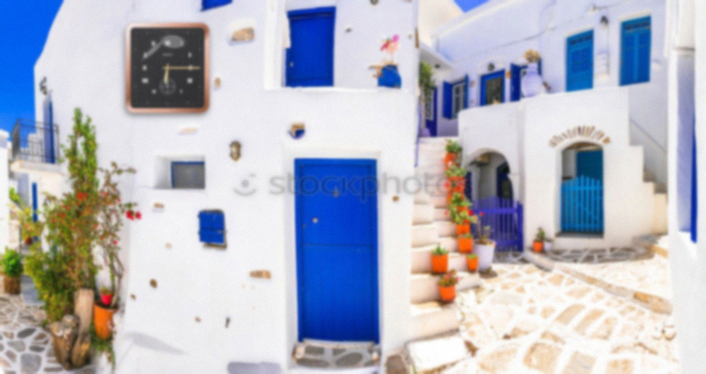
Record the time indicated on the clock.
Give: 6:15
